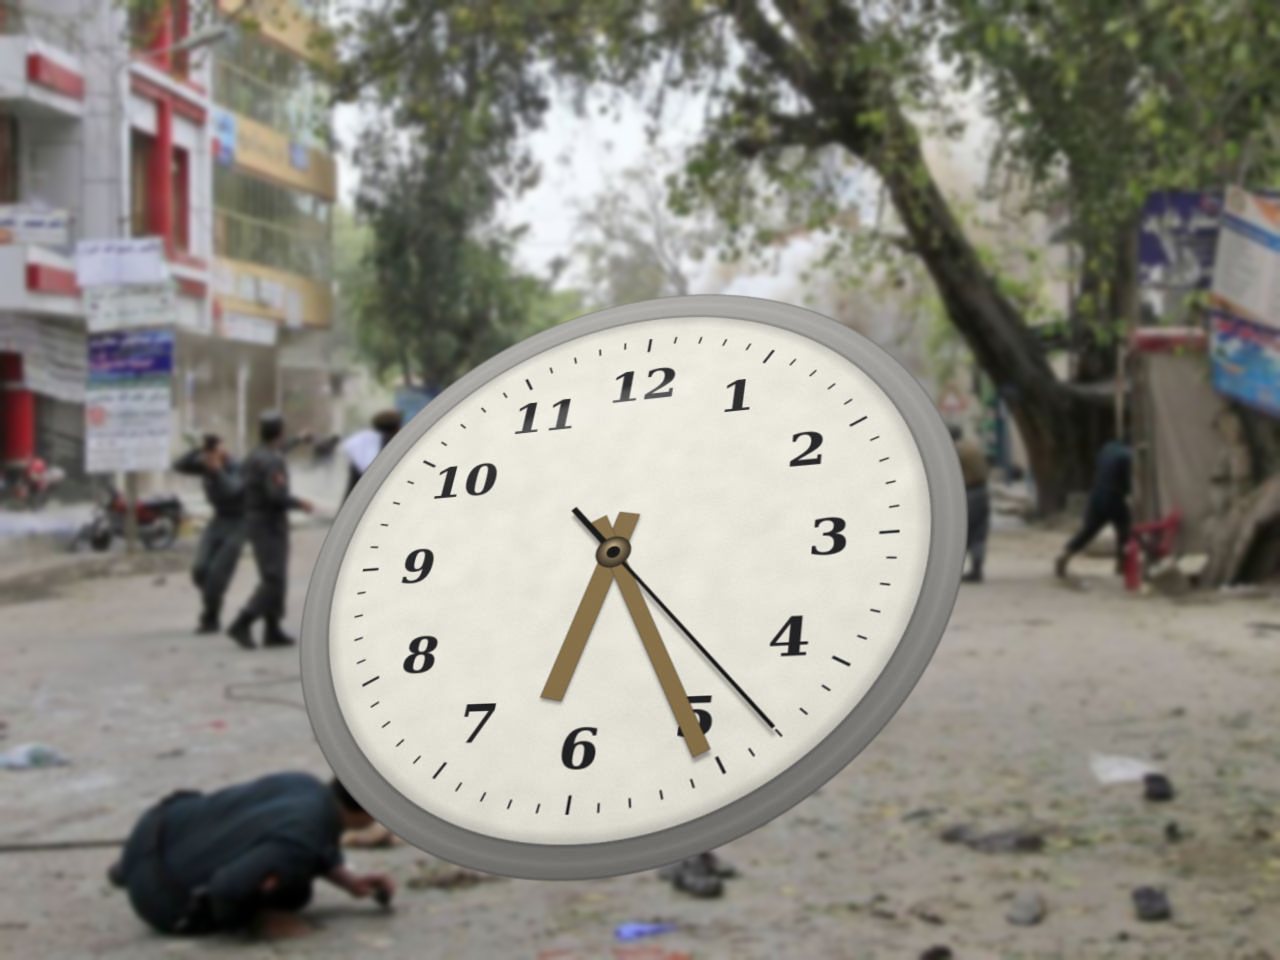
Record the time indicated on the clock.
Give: 6:25:23
